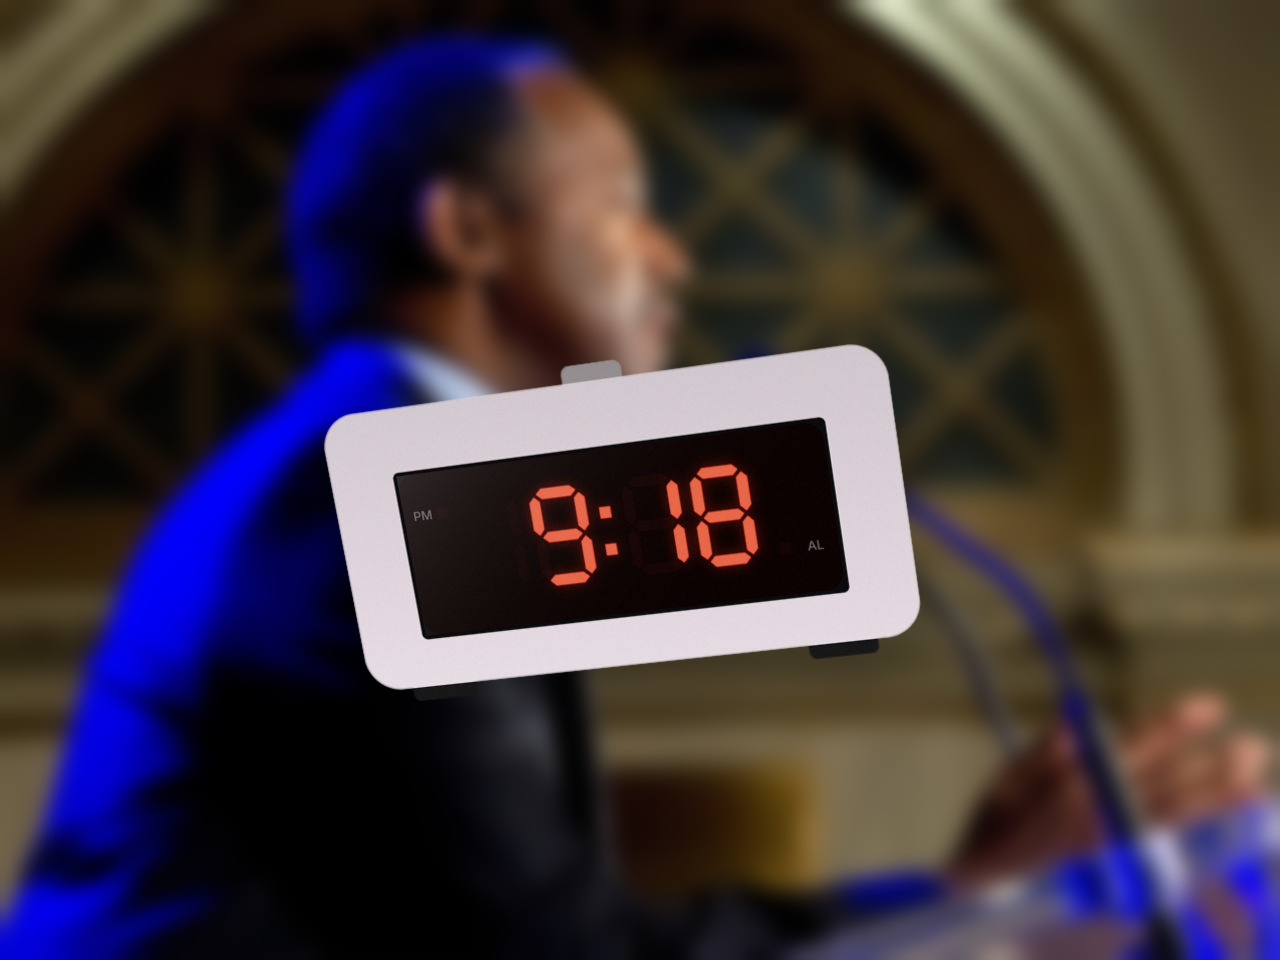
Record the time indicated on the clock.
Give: 9:18
